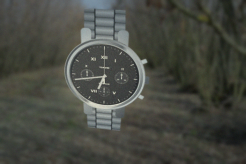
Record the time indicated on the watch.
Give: 6:43
